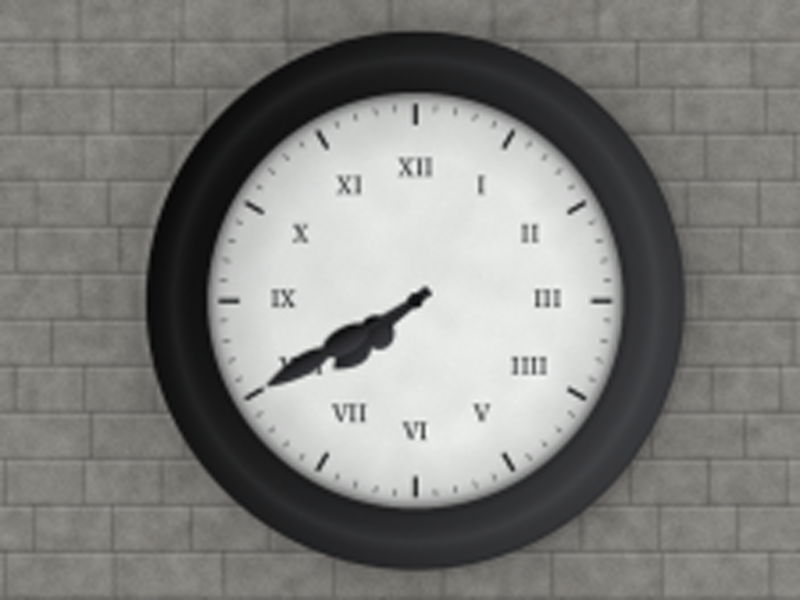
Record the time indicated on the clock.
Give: 7:40
